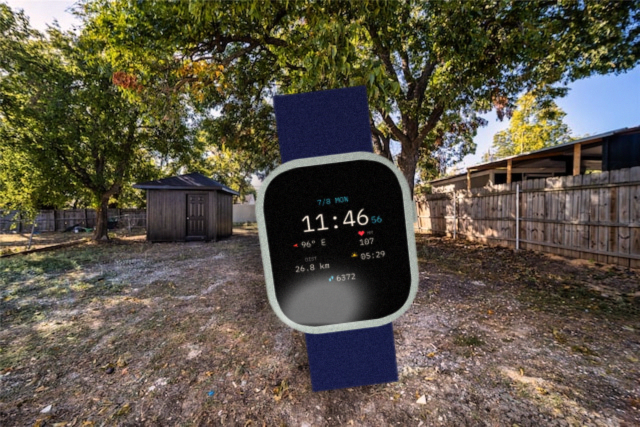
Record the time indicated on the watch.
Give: 11:46:56
